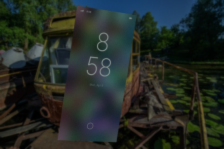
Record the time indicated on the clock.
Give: 8:58
